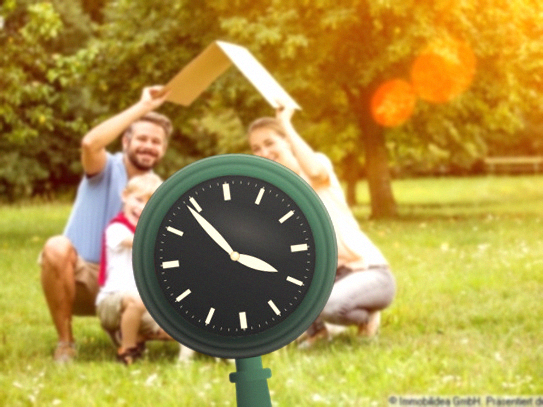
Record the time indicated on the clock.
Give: 3:54
